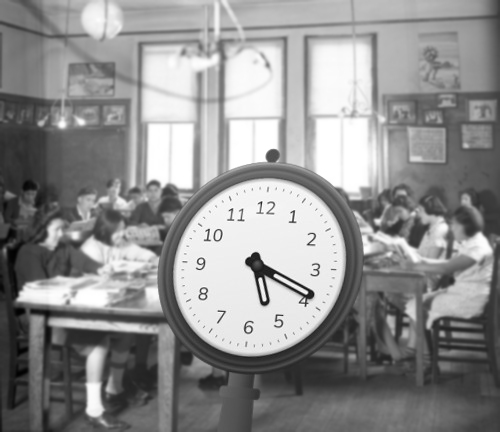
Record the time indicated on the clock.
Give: 5:19
